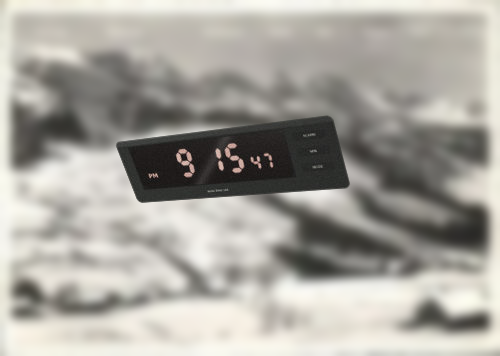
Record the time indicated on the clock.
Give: 9:15:47
